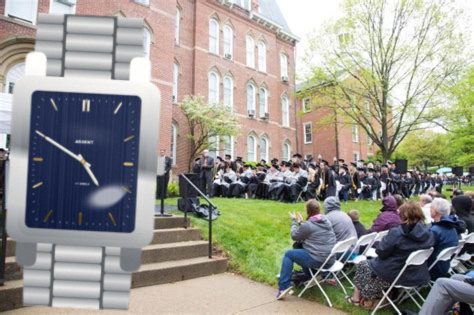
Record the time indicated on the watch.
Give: 4:50
